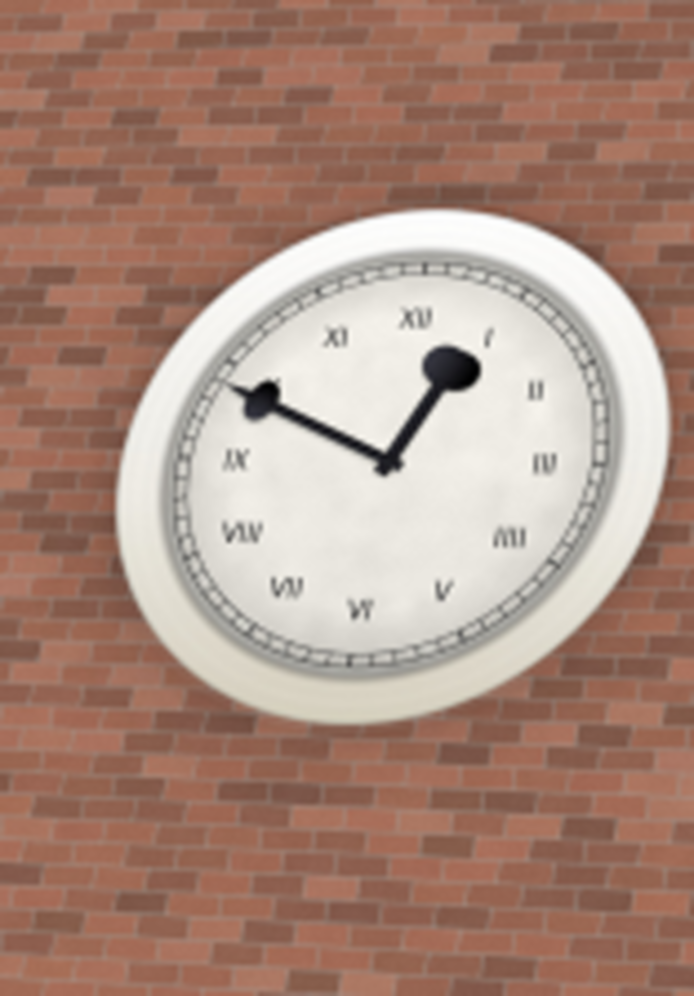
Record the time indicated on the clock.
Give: 12:49
